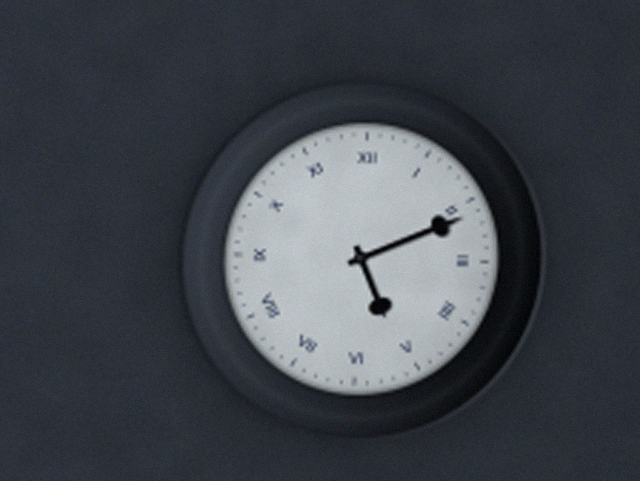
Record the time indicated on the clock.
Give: 5:11
